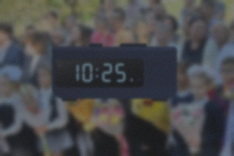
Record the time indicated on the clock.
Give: 10:25
